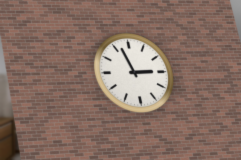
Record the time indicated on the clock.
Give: 2:57
